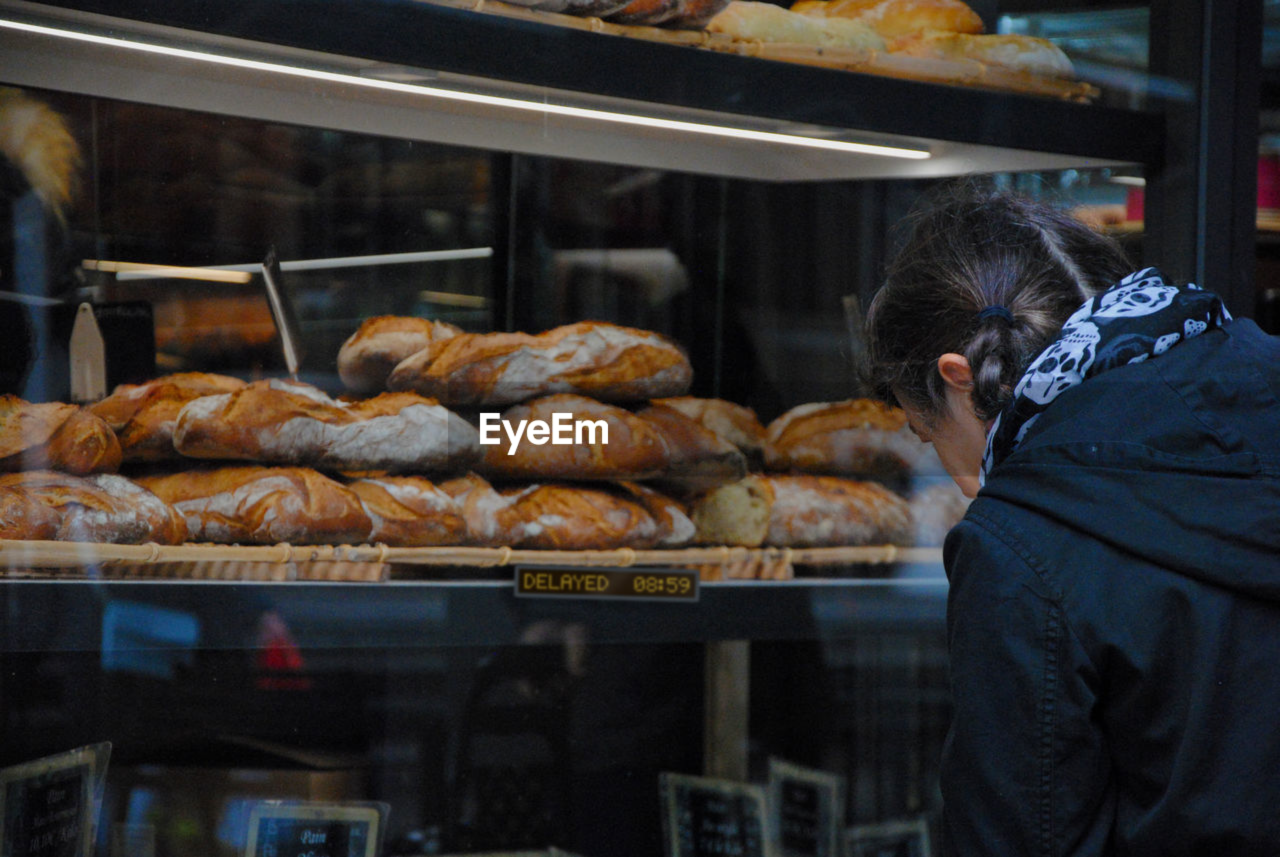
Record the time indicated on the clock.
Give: 8:59
